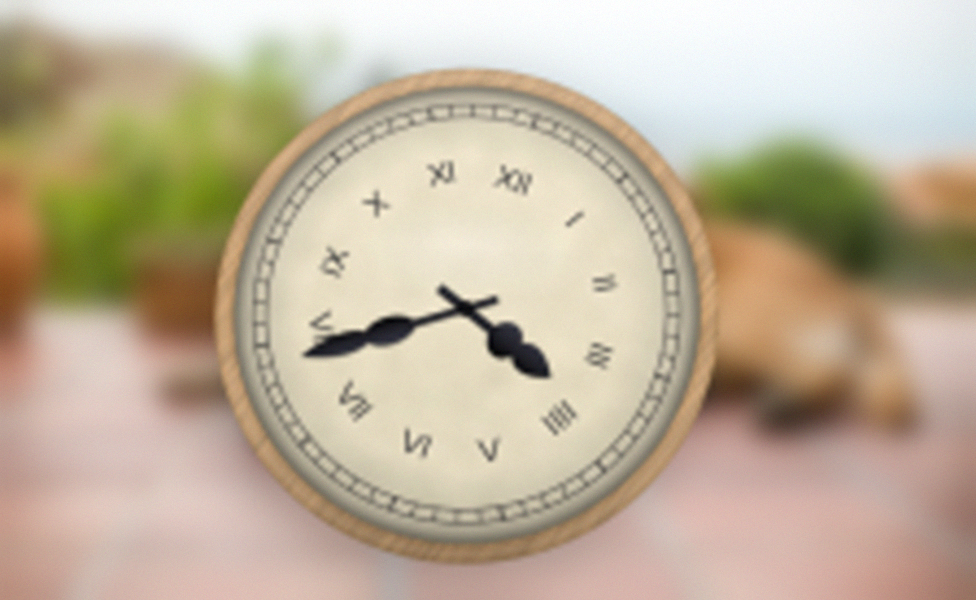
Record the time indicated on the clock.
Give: 3:39
